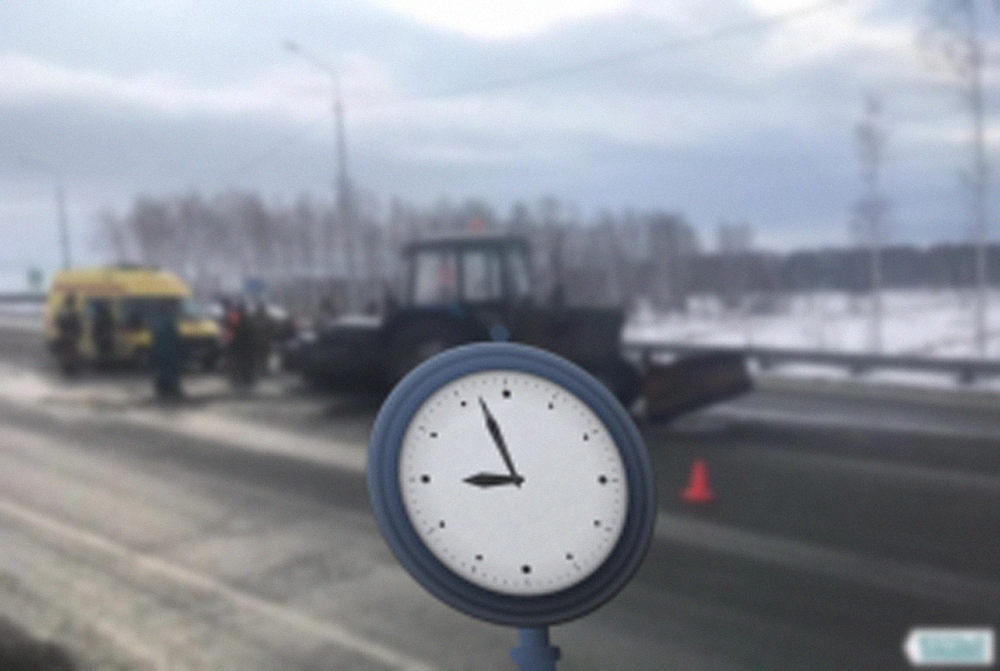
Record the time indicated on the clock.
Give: 8:57
